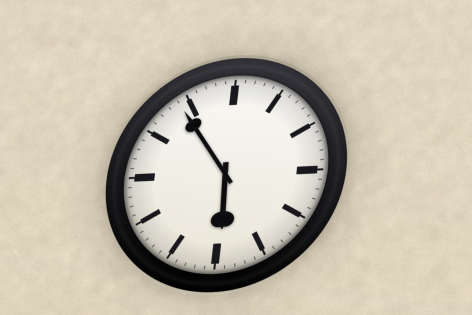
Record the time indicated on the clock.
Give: 5:54
